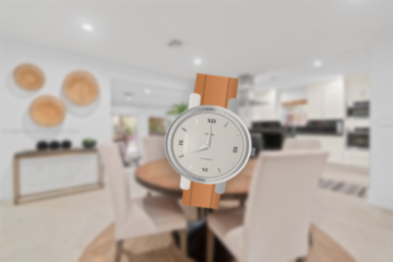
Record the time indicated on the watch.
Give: 8:00
